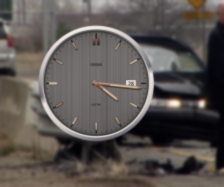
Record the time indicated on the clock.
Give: 4:16
